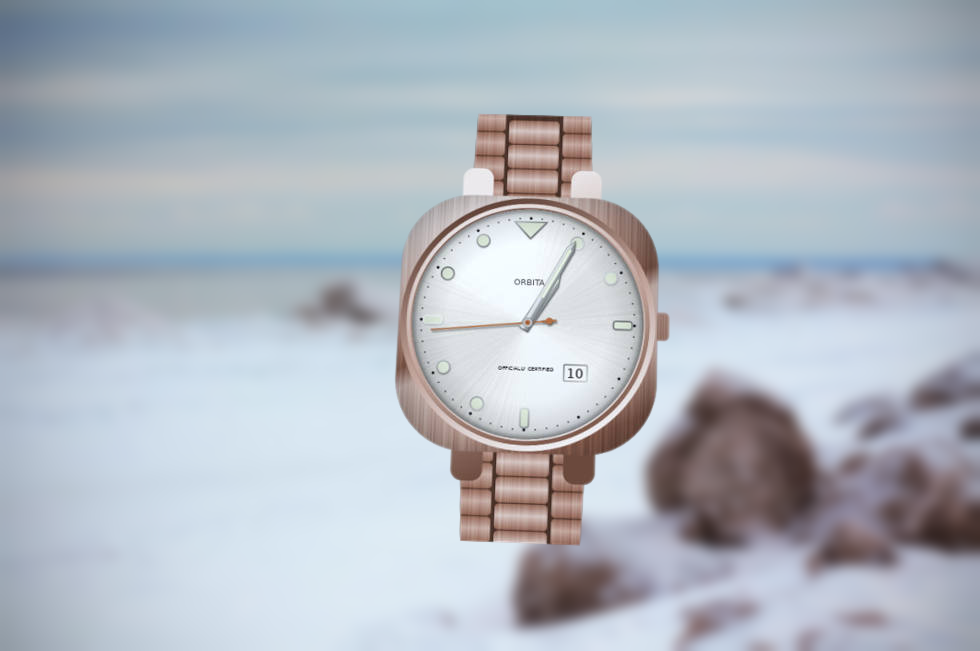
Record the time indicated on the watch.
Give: 1:04:44
